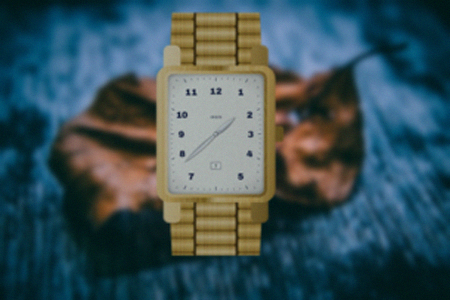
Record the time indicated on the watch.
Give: 1:38
